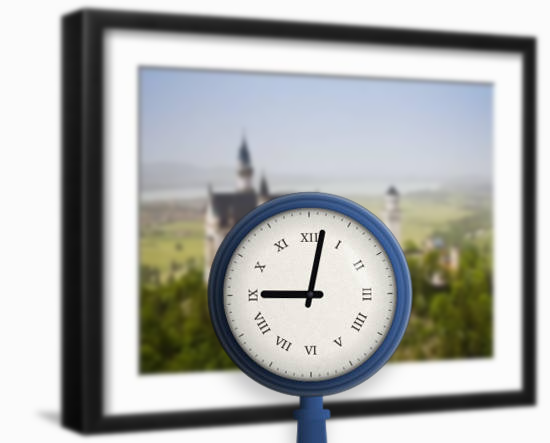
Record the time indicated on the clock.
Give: 9:02
